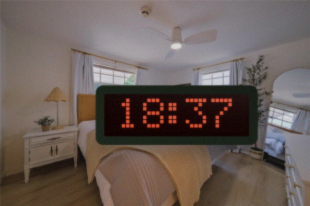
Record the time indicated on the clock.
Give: 18:37
